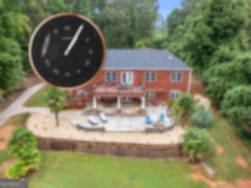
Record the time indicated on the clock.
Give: 1:05
